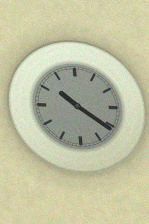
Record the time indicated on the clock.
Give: 10:21
